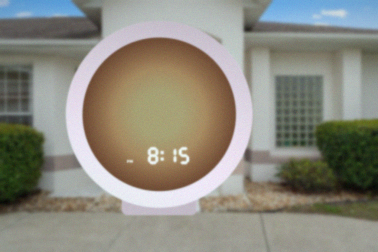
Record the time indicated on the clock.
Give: 8:15
